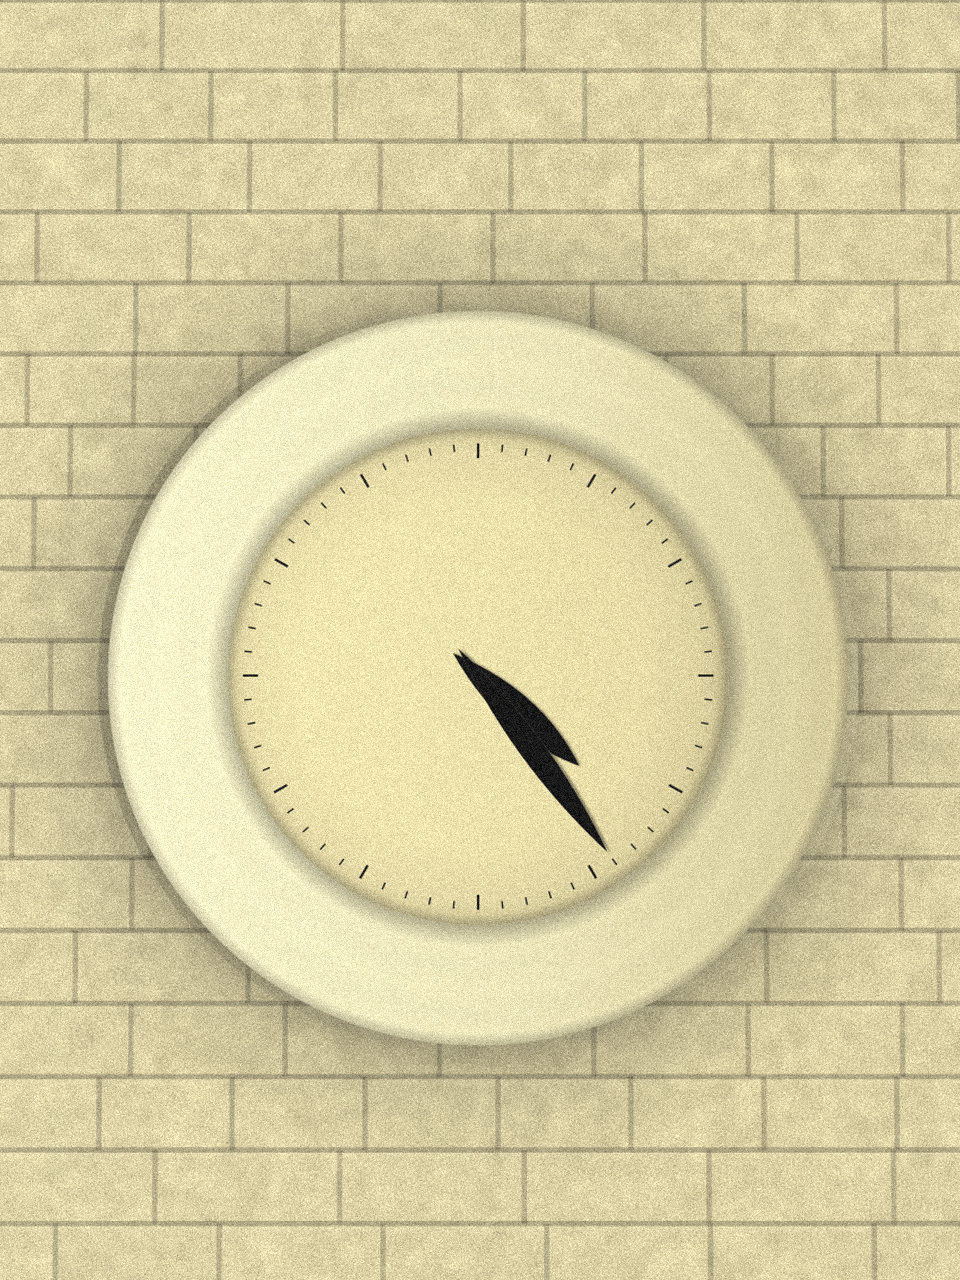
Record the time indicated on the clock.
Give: 4:24
